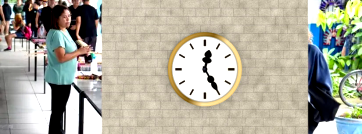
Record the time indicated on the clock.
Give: 12:25
